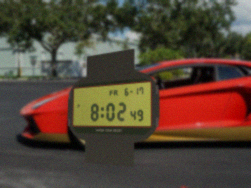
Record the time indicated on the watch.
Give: 8:02:49
